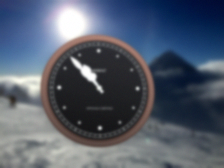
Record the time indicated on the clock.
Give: 10:53
